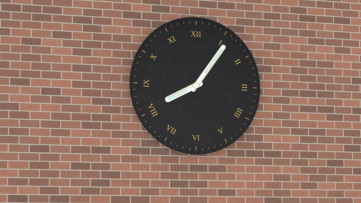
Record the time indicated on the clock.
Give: 8:06
